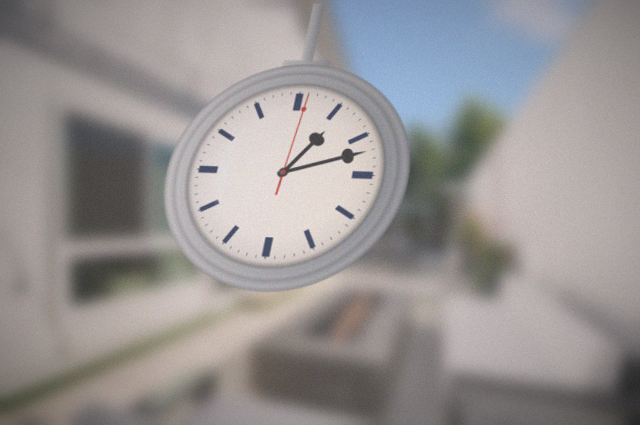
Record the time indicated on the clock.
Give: 1:12:01
